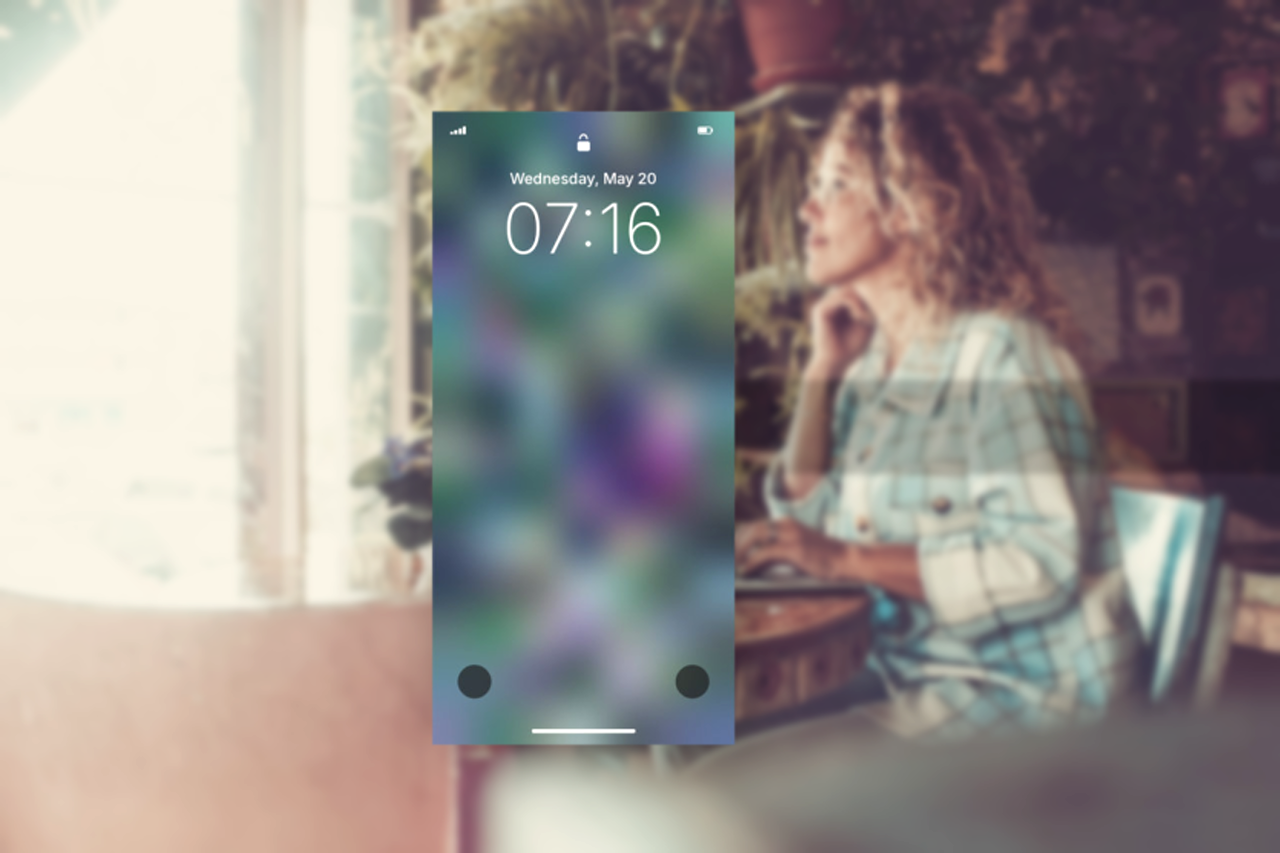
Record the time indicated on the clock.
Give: 7:16
